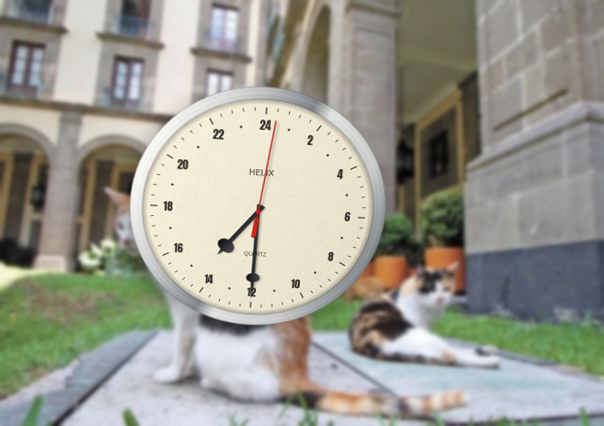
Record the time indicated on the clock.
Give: 14:30:01
